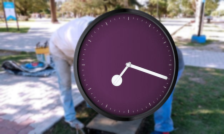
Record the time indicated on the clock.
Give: 7:18
